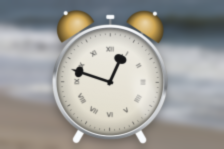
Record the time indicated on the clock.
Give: 12:48
